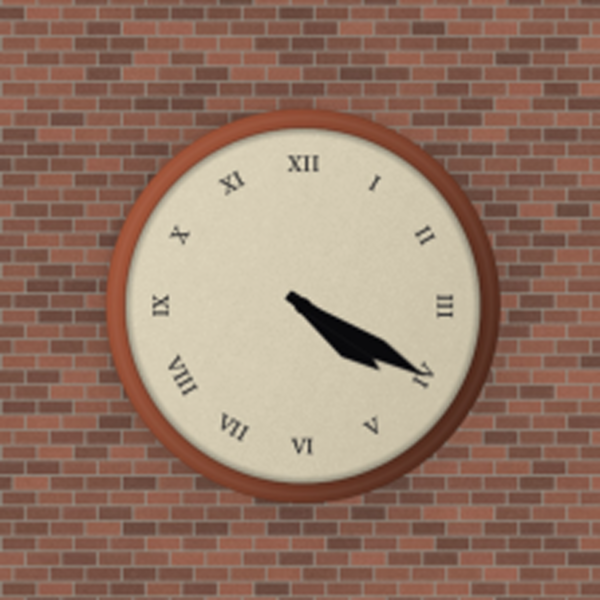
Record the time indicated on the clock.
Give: 4:20
